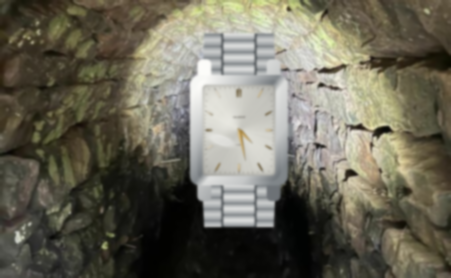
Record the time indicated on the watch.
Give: 4:28
